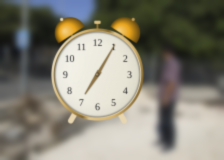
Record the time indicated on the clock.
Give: 7:05
